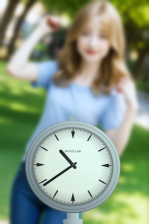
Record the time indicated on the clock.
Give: 10:39
